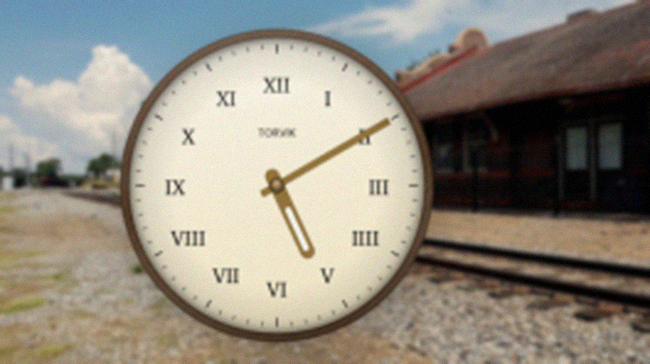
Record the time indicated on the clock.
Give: 5:10
